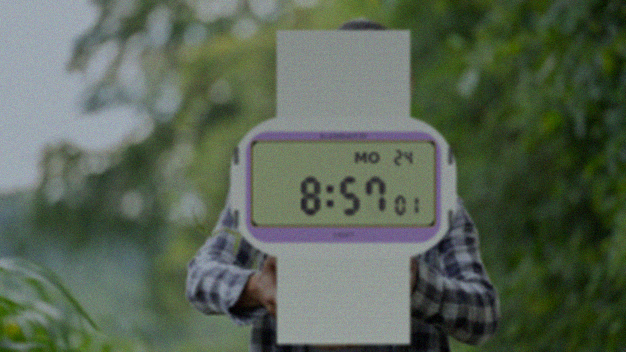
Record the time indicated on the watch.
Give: 8:57:01
